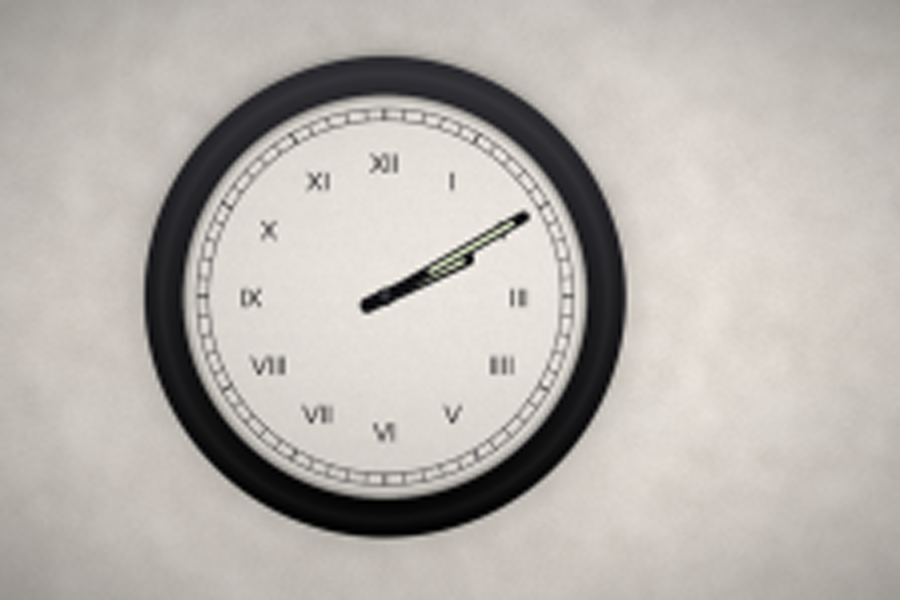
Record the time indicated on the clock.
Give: 2:10
